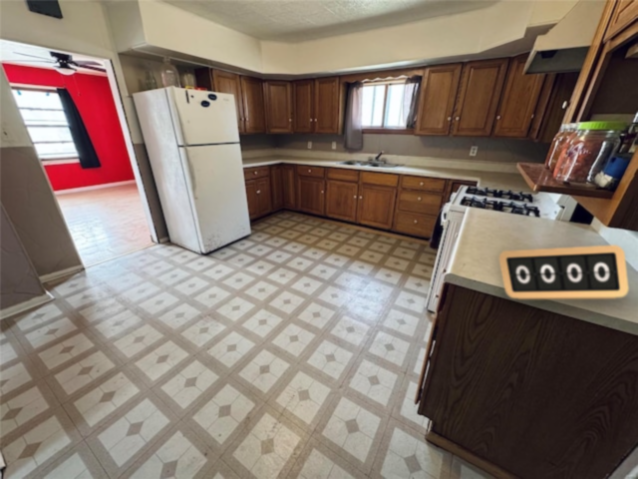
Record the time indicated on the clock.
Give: 0:00
